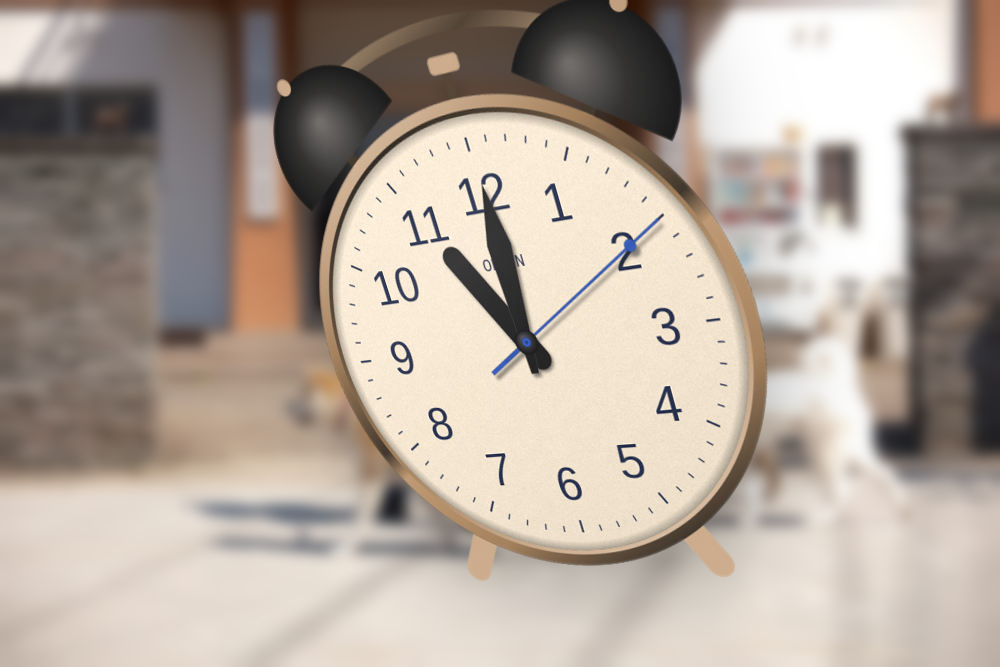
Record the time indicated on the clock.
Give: 11:00:10
